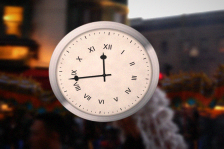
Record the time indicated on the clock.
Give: 11:43
